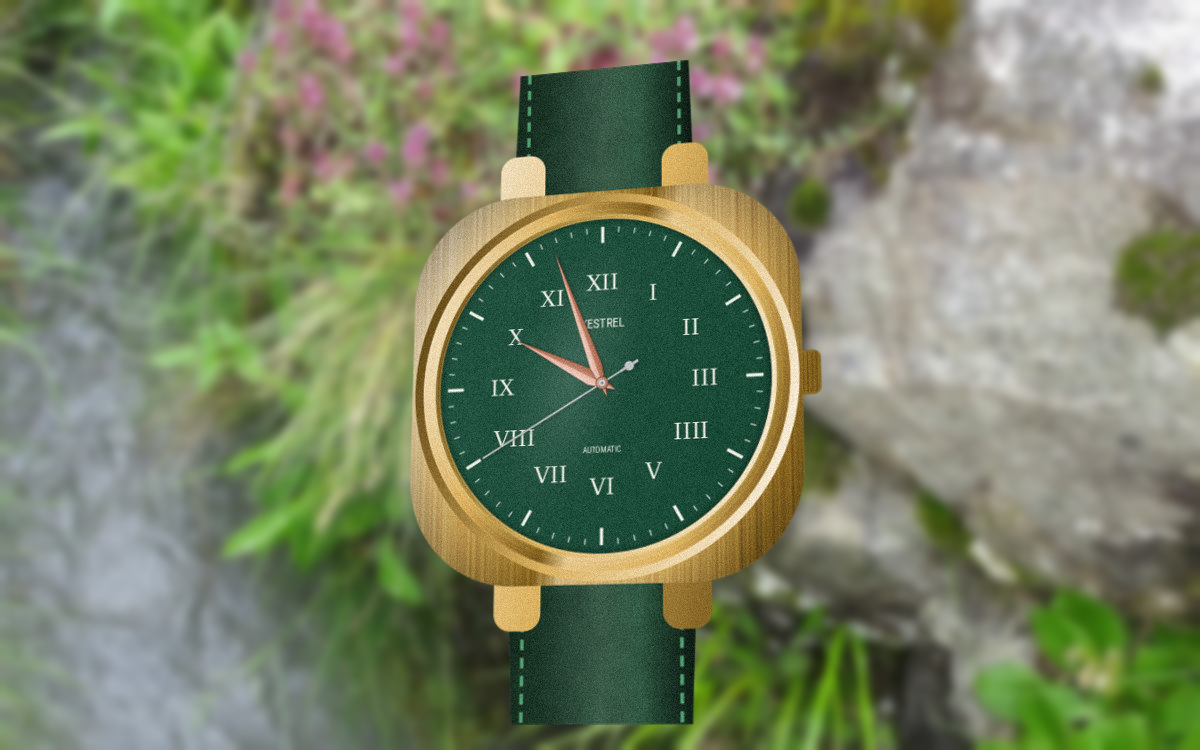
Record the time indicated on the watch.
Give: 9:56:40
